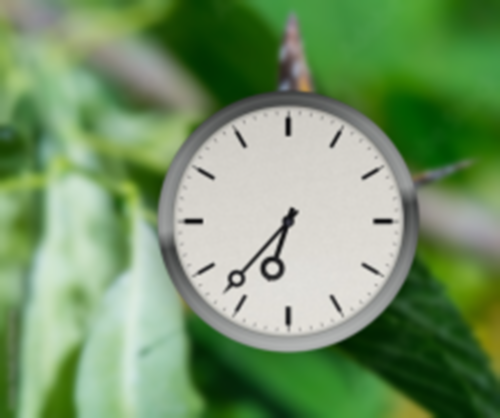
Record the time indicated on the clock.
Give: 6:37
